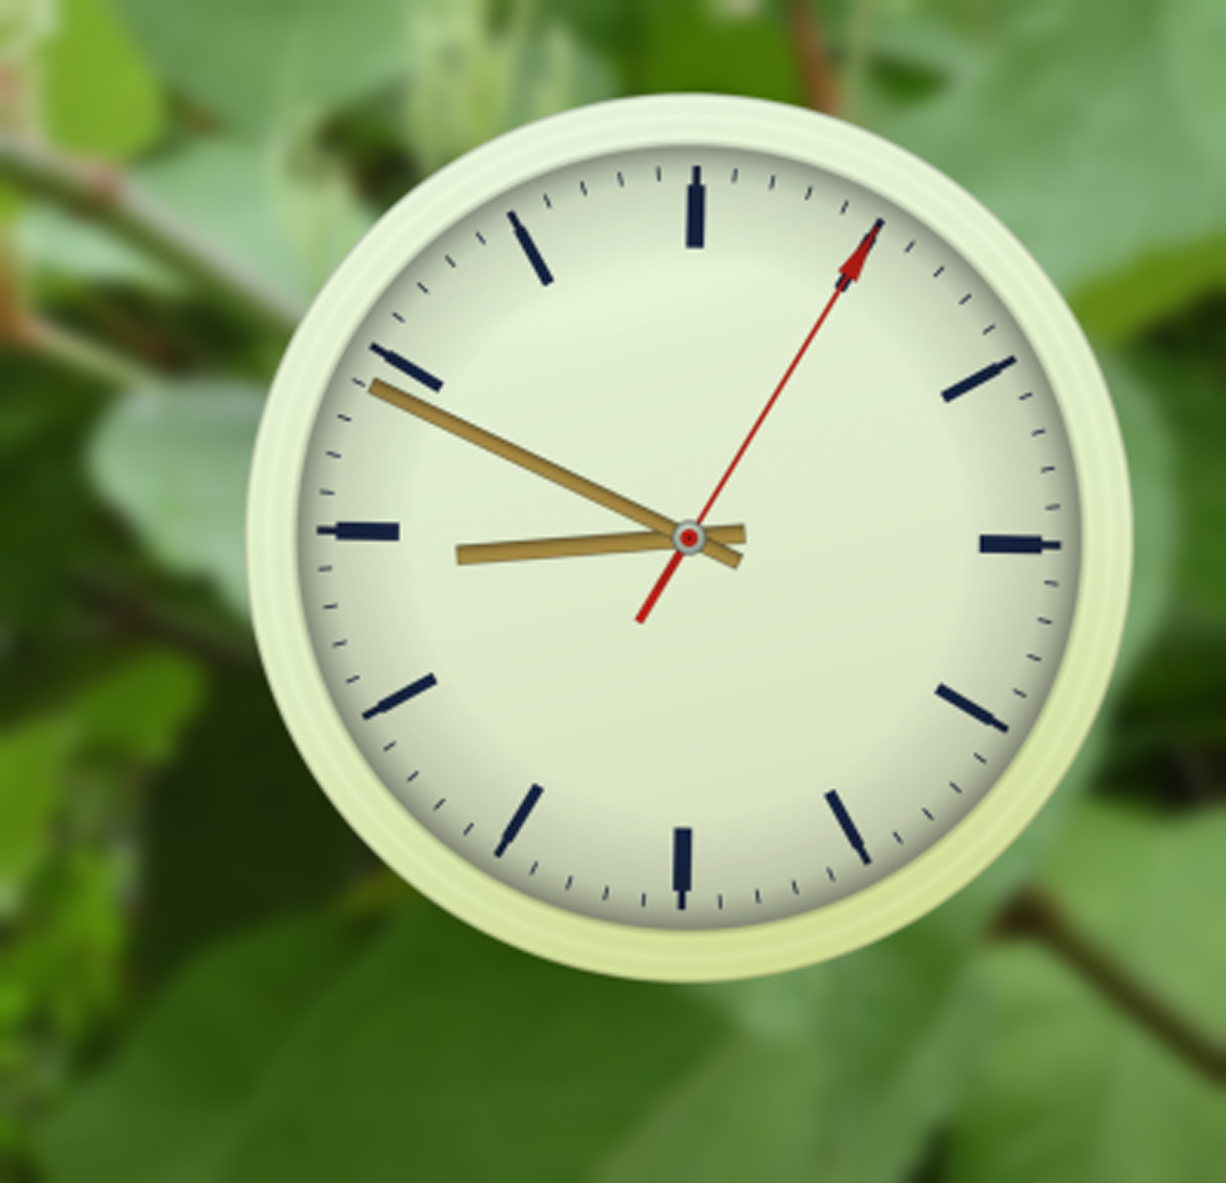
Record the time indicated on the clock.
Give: 8:49:05
